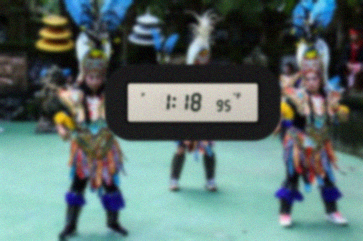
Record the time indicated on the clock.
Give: 1:18
